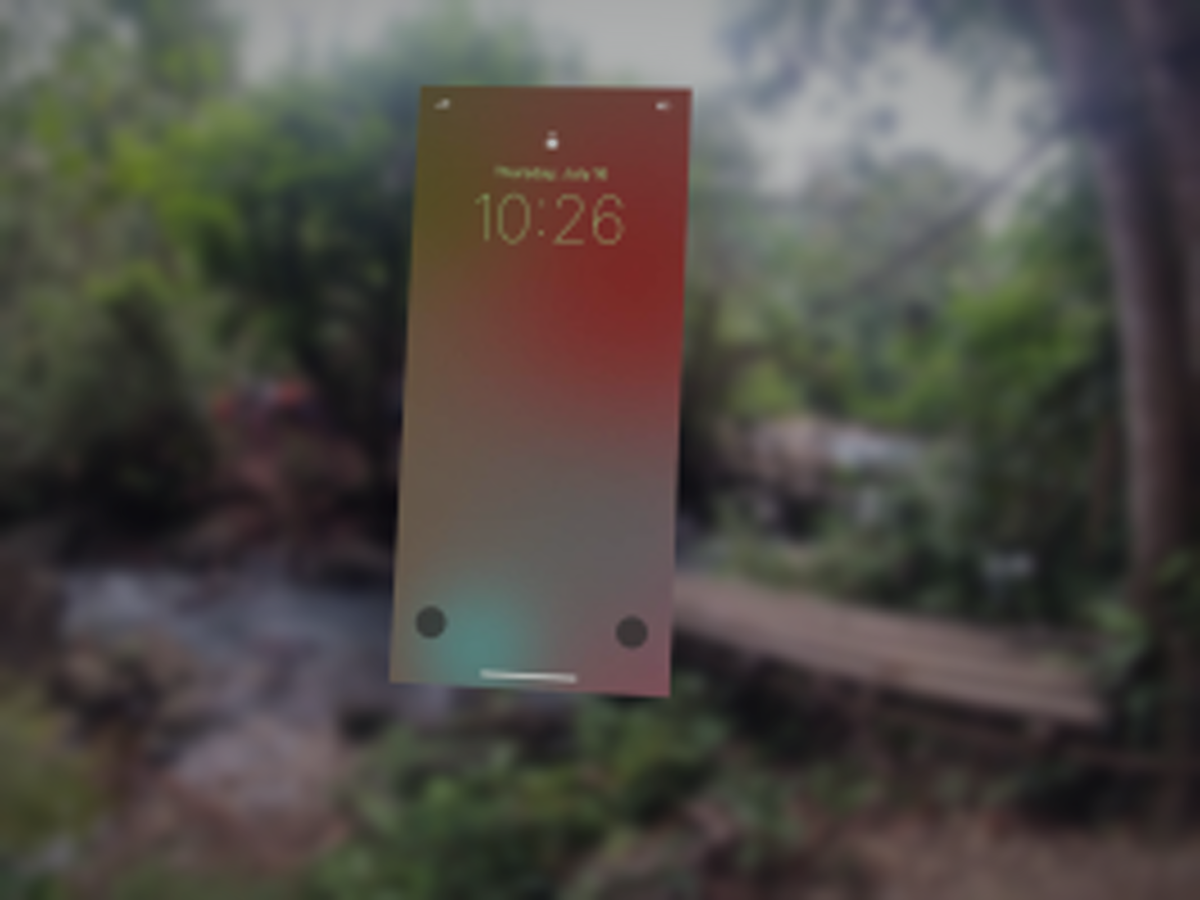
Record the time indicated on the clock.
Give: 10:26
